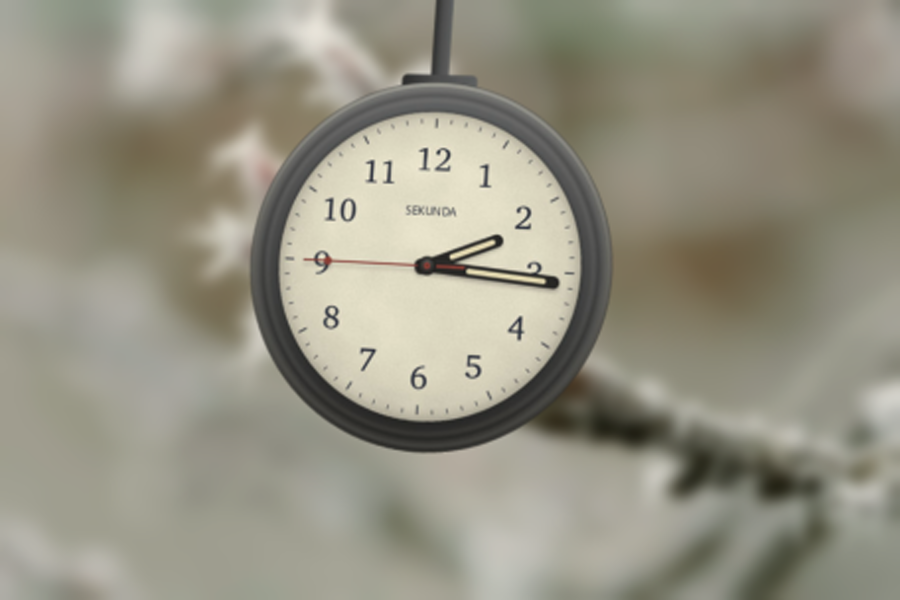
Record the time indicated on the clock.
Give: 2:15:45
